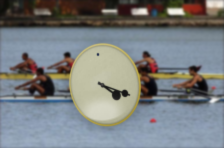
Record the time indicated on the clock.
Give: 4:19
